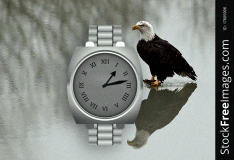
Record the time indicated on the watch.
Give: 1:13
